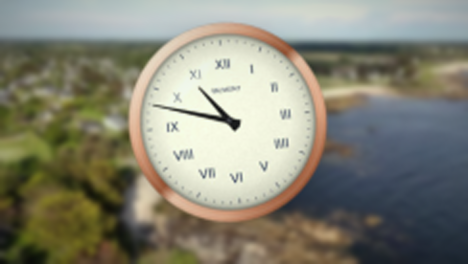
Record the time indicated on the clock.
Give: 10:48
